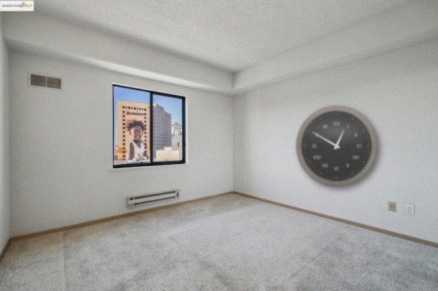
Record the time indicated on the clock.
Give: 12:50
